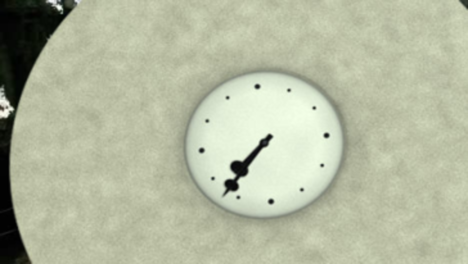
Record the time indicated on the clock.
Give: 7:37
